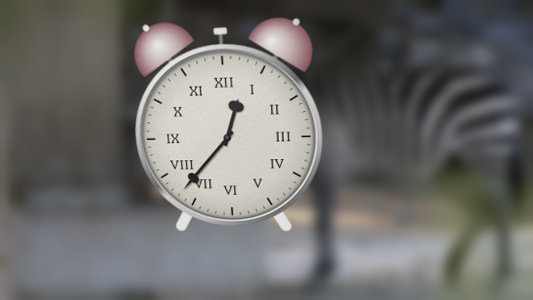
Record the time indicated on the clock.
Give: 12:37
